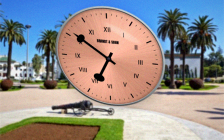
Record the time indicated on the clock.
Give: 6:51
